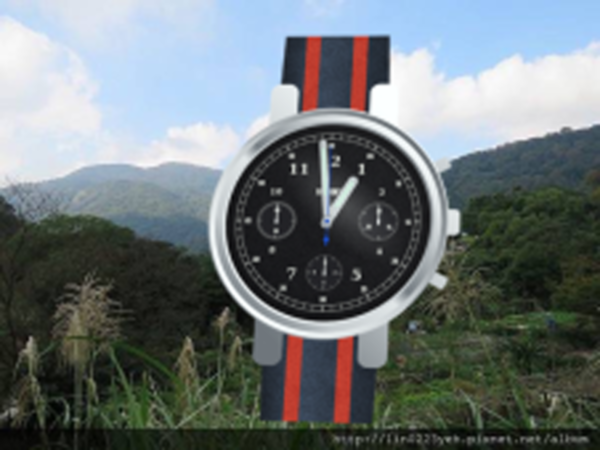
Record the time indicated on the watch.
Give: 12:59
